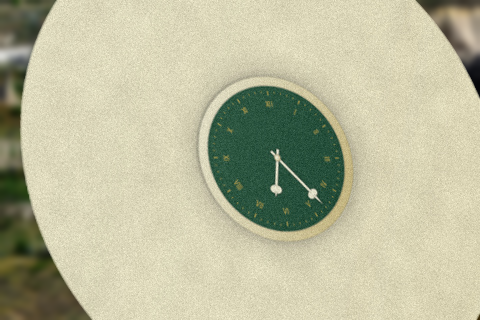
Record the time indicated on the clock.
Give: 6:23
